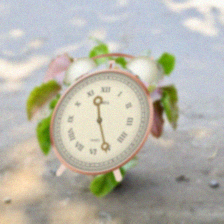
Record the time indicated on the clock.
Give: 11:26
